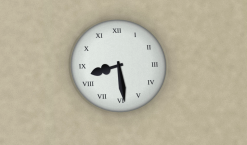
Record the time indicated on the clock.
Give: 8:29
